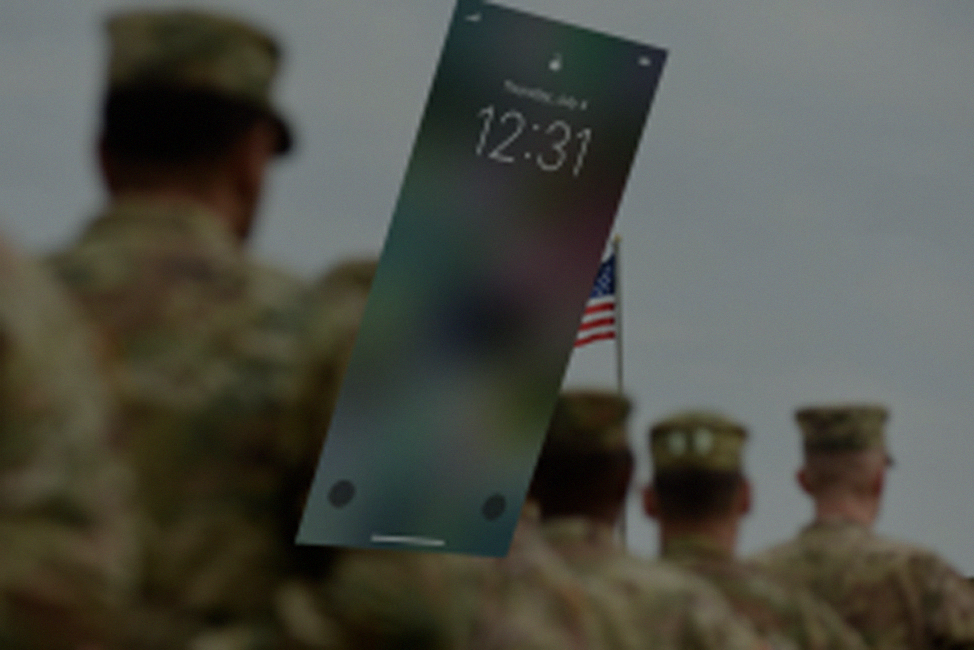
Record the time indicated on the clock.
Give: 12:31
